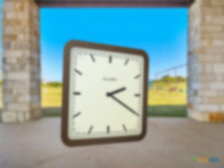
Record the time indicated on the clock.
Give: 2:20
